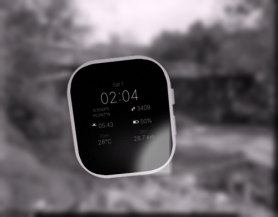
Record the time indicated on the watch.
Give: 2:04
